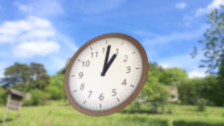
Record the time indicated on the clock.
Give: 1:01
